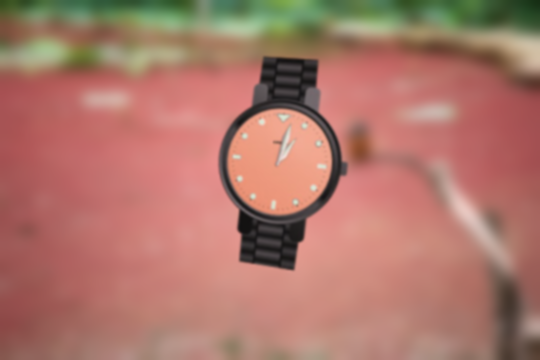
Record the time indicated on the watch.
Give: 1:02
